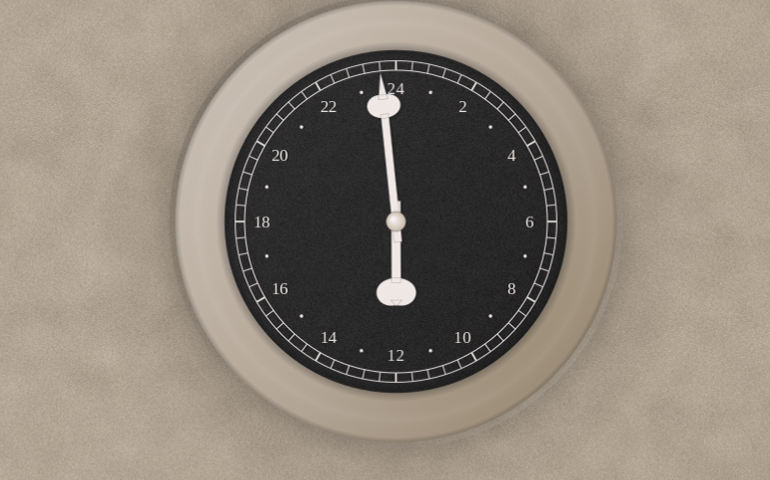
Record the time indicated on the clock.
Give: 11:59
